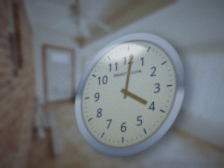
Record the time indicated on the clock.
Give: 4:01
